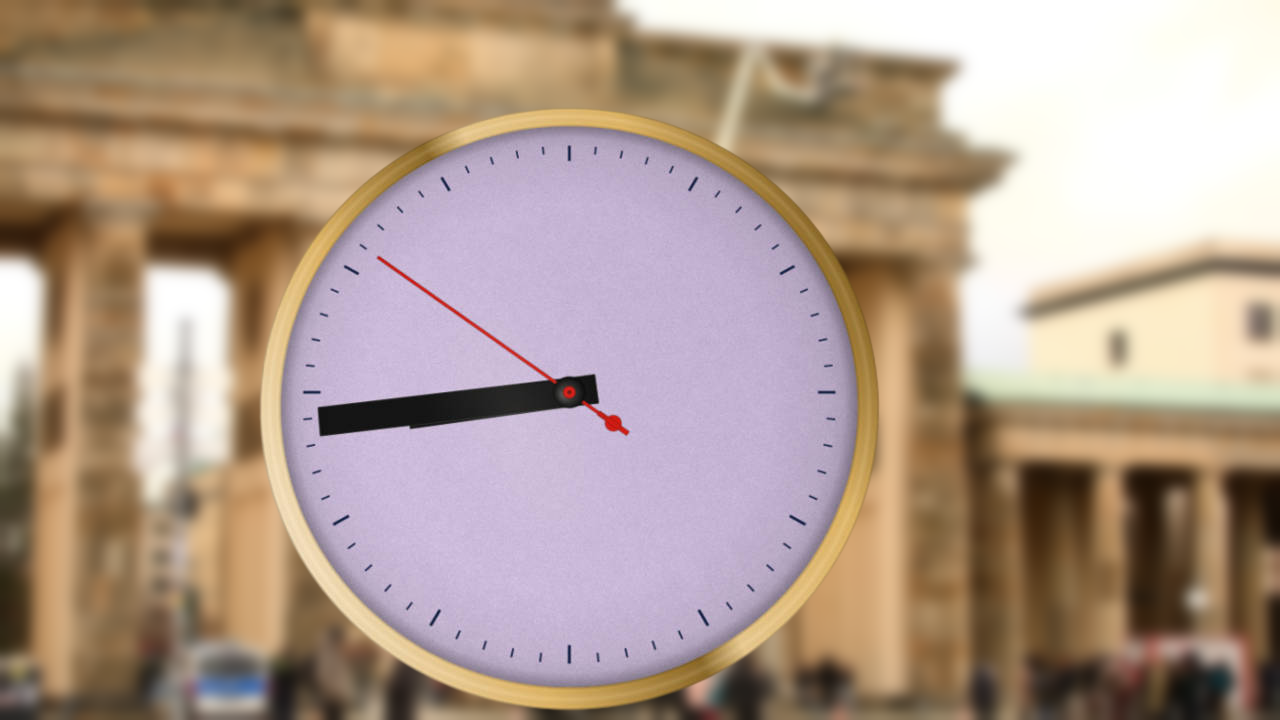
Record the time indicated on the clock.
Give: 8:43:51
